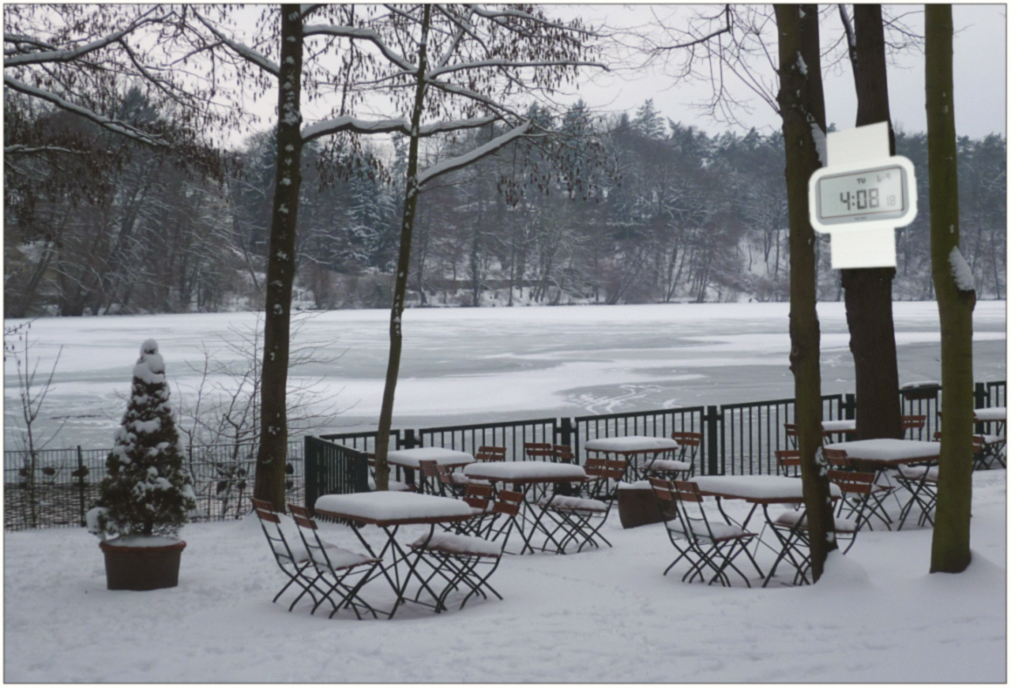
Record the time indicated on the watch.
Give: 4:08
